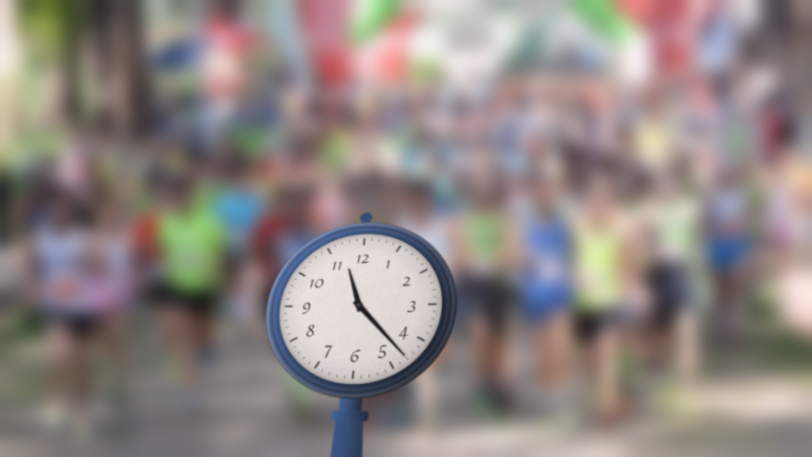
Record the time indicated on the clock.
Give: 11:23
